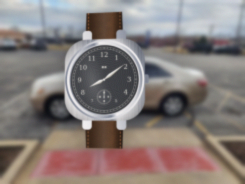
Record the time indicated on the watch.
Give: 8:09
